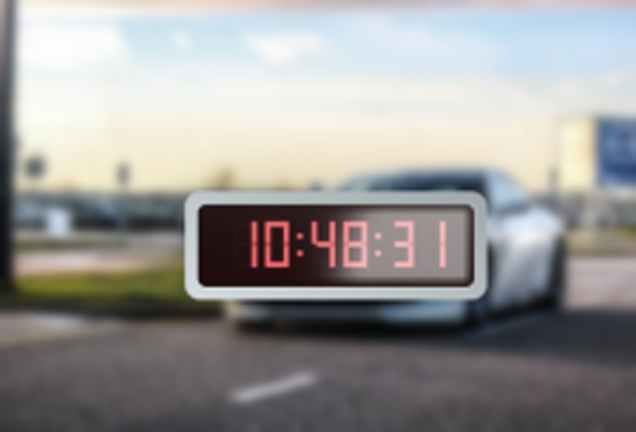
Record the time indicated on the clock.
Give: 10:48:31
